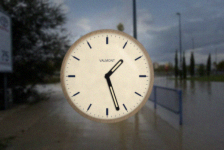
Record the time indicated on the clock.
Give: 1:27
